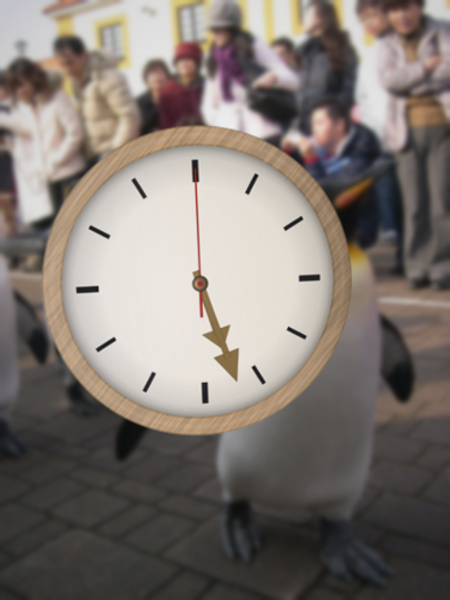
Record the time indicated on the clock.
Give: 5:27:00
